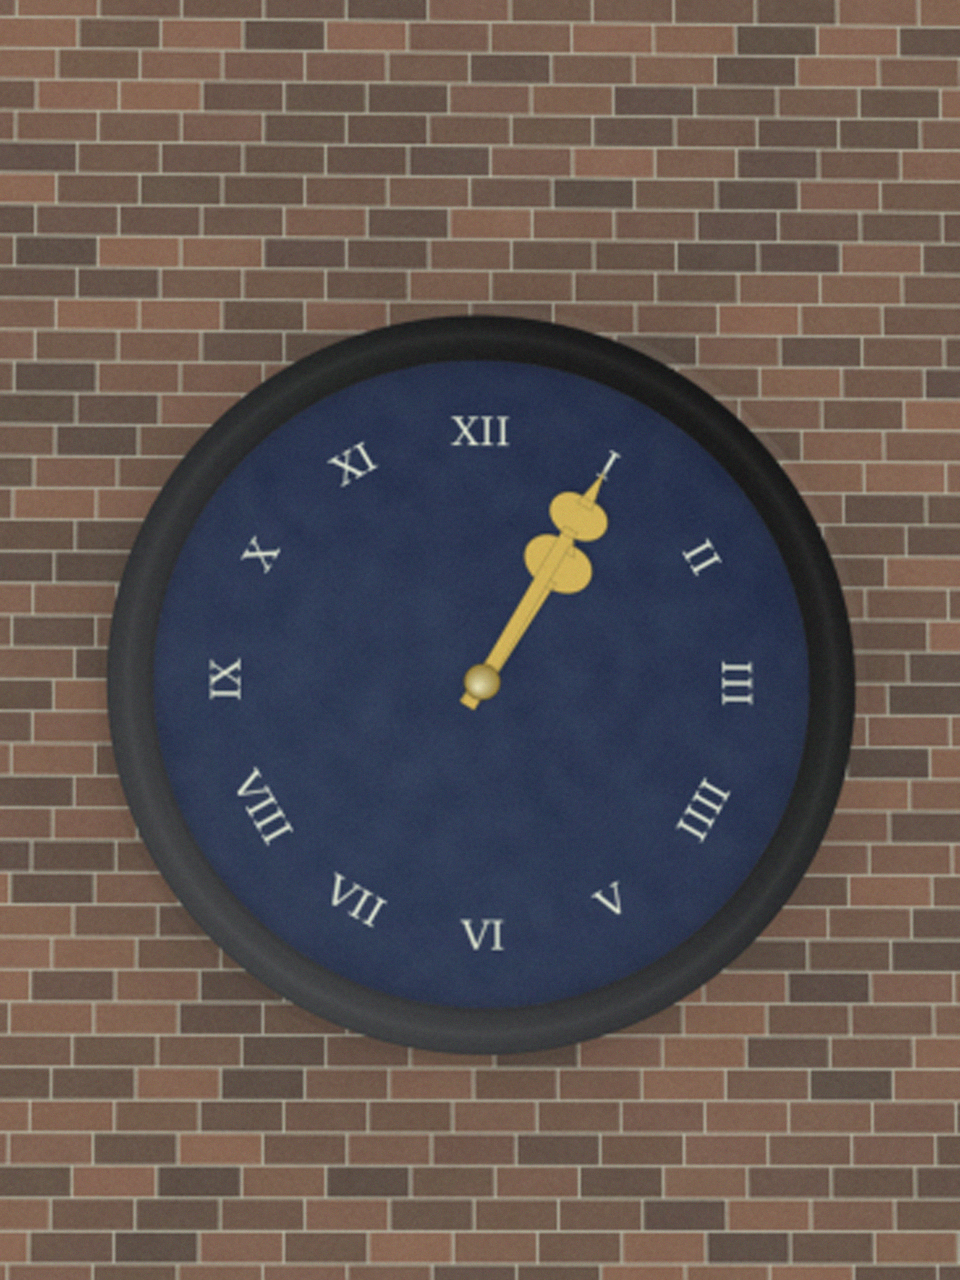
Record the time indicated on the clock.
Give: 1:05
